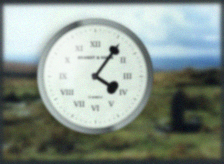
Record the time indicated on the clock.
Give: 4:06
